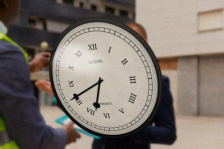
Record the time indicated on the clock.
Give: 6:41
